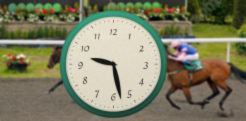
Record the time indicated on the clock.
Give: 9:28
